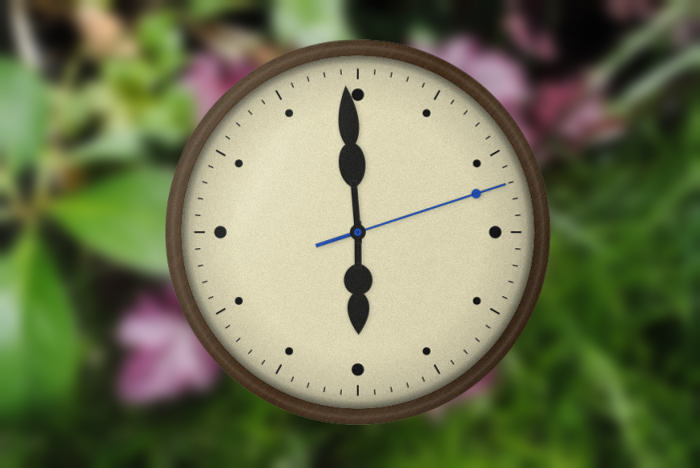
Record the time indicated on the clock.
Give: 5:59:12
